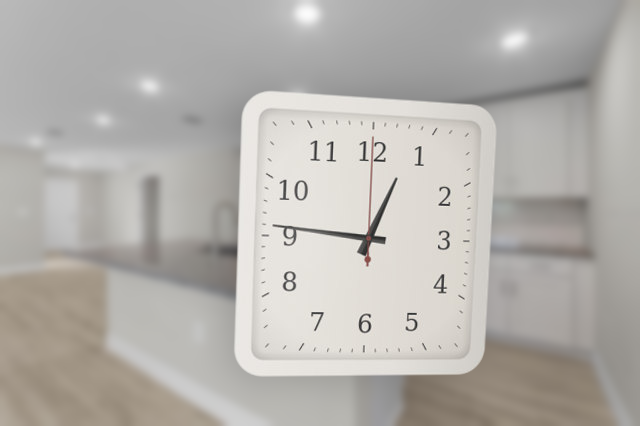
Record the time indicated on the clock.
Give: 12:46:00
